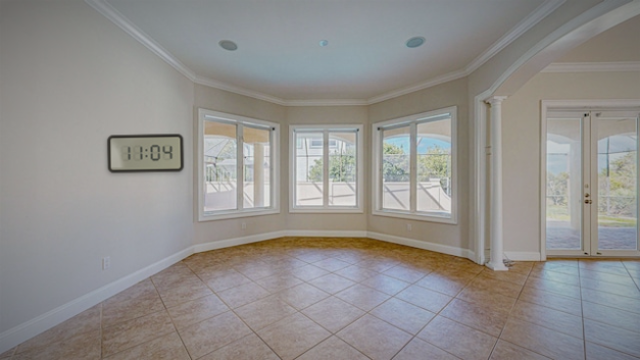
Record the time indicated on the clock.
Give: 11:04
